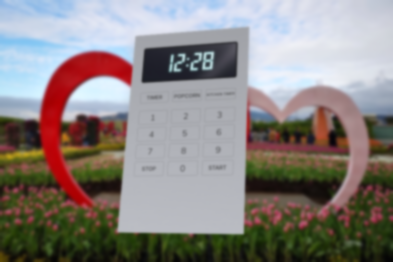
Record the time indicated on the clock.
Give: 12:28
